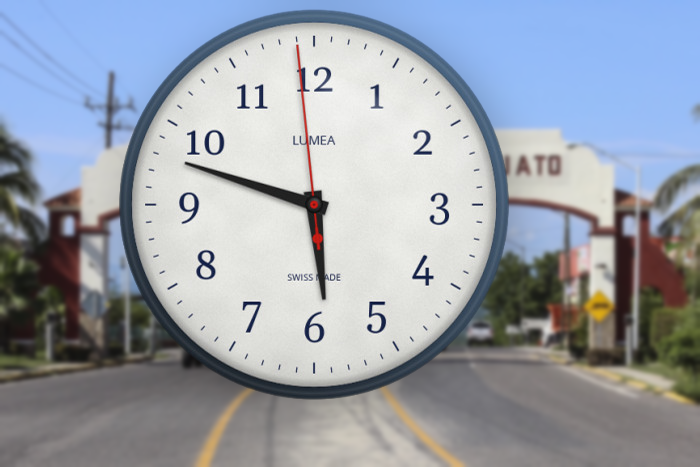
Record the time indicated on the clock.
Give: 5:47:59
